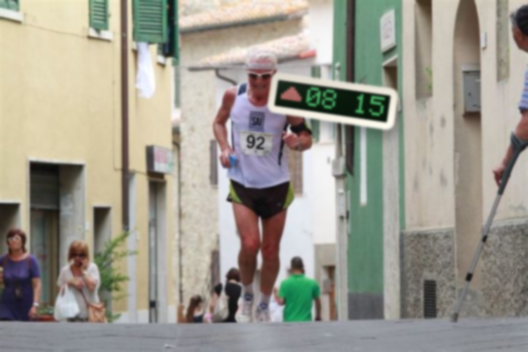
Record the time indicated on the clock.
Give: 8:15
